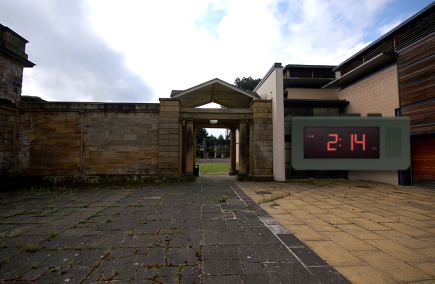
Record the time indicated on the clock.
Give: 2:14
